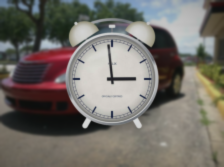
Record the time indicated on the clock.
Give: 2:59
